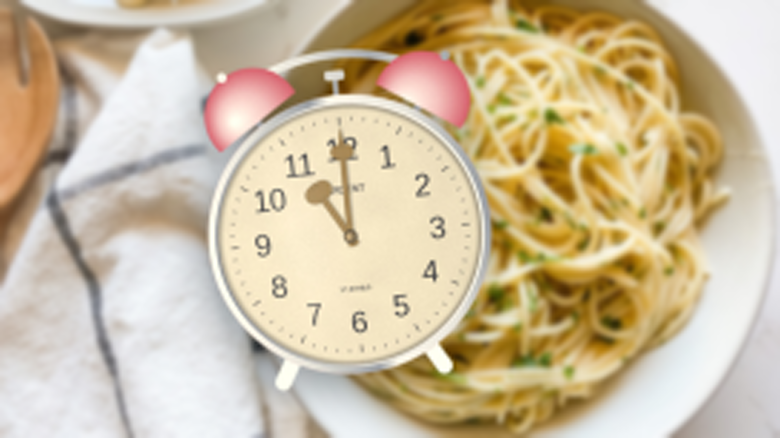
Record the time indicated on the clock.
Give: 11:00
